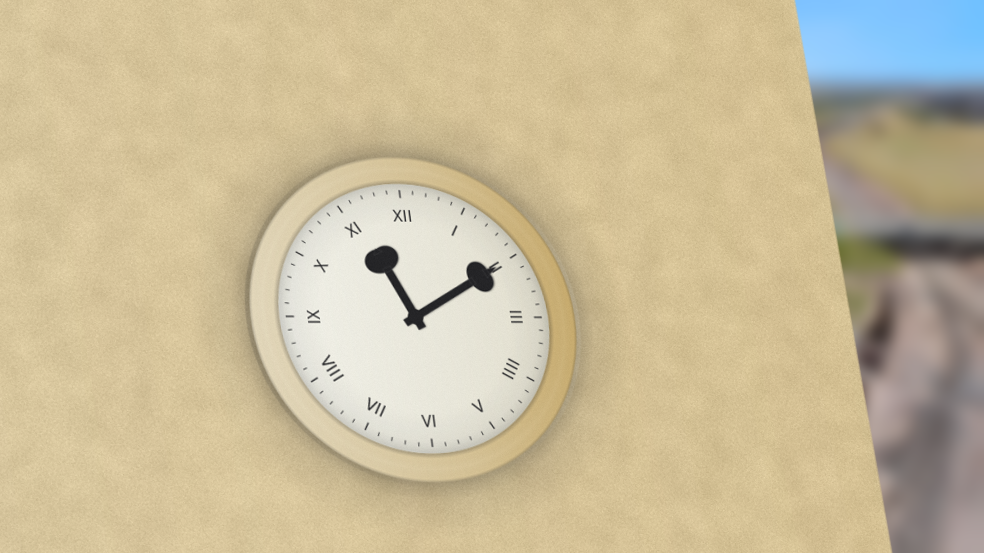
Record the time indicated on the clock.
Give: 11:10
